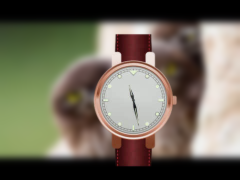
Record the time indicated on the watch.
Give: 11:28
